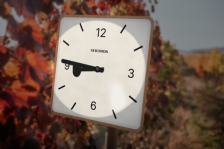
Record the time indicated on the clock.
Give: 8:46
